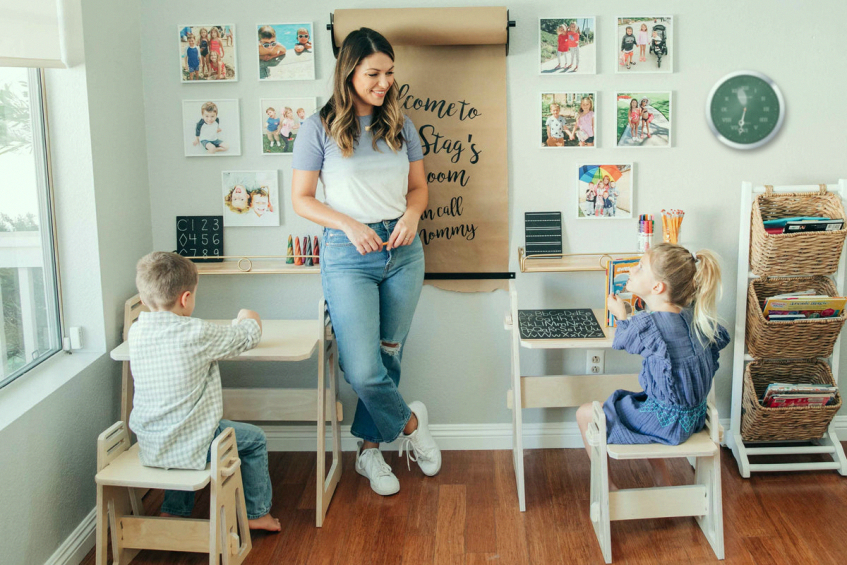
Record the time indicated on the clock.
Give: 6:32
